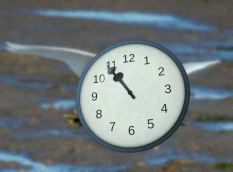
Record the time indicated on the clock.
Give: 10:54
